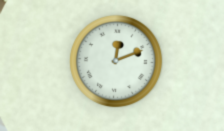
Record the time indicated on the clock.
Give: 12:11
